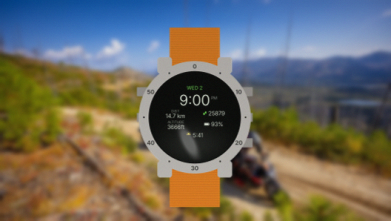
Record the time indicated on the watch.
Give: 9:00
